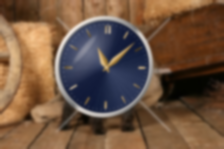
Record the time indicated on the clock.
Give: 11:08
